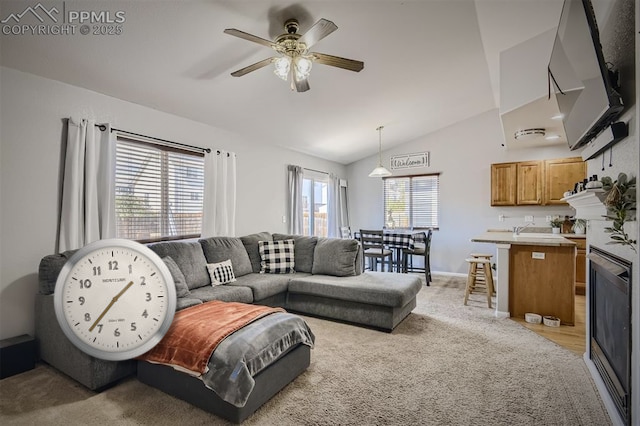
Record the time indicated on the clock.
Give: 1:37
